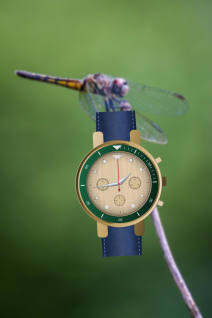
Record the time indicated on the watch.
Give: 1:44
